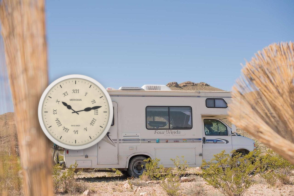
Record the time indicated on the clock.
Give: 10:13
